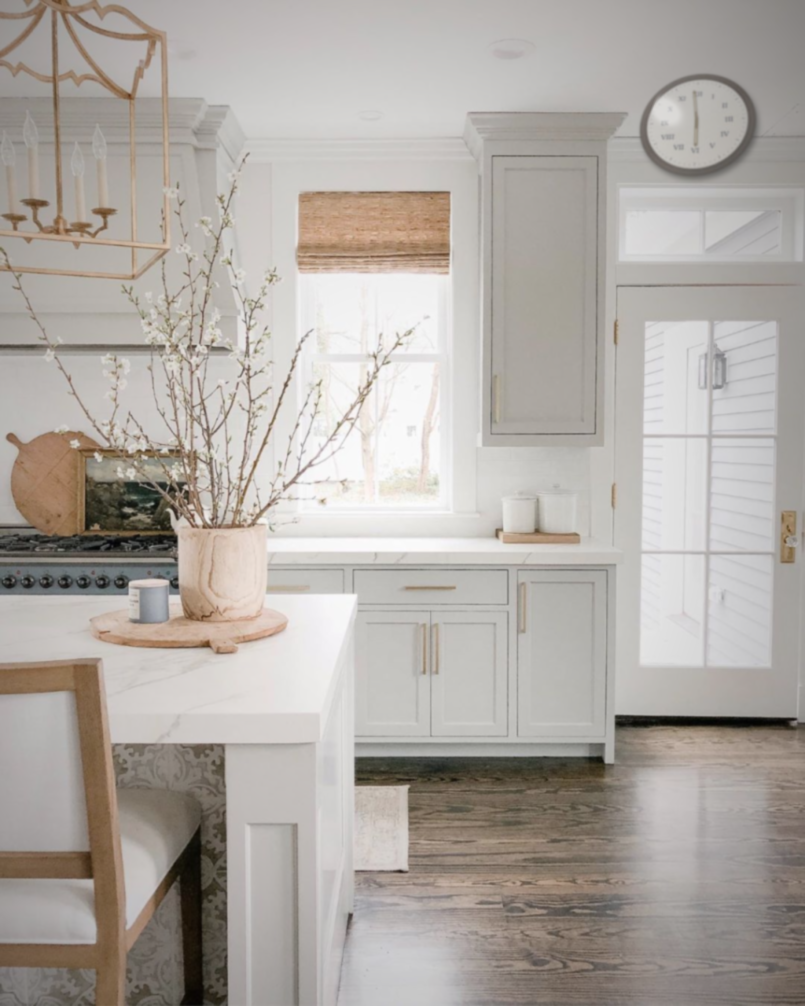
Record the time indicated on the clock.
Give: 5:59
